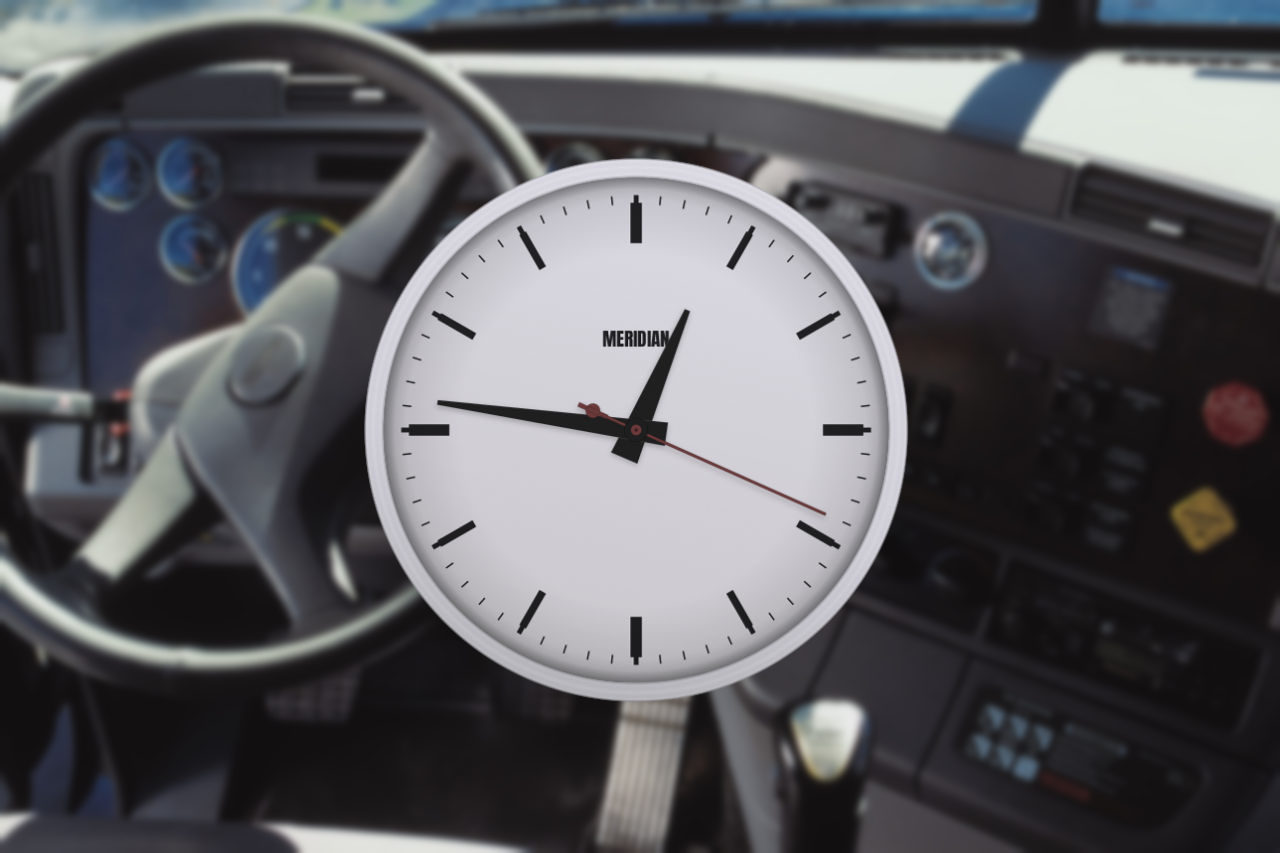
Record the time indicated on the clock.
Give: 12:46:19
